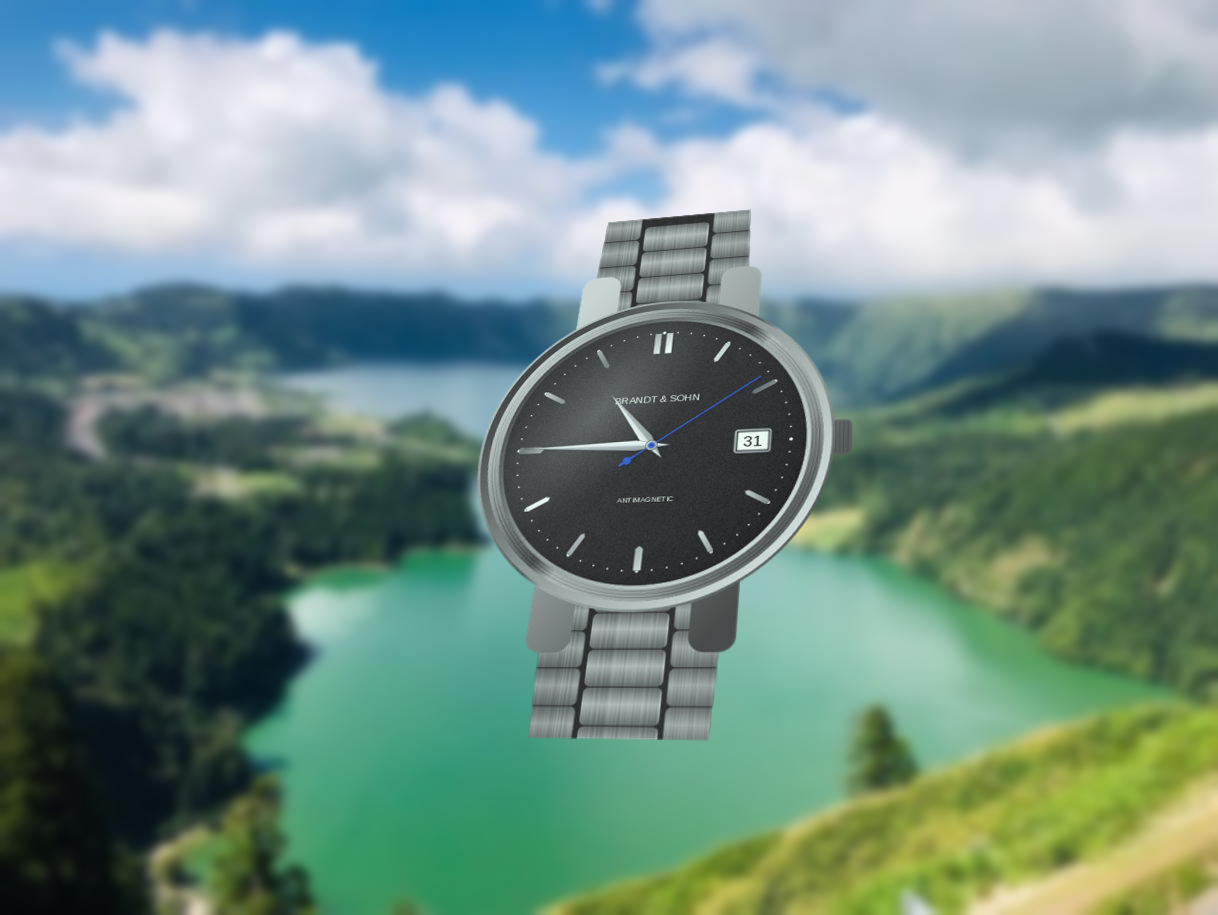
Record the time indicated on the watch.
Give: 10:45:09
